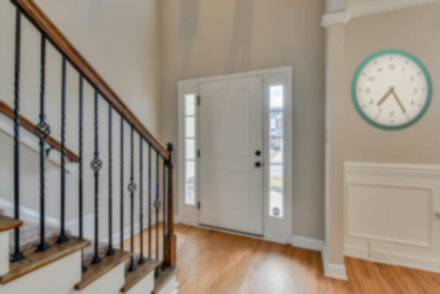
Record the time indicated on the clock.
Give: 7:25
